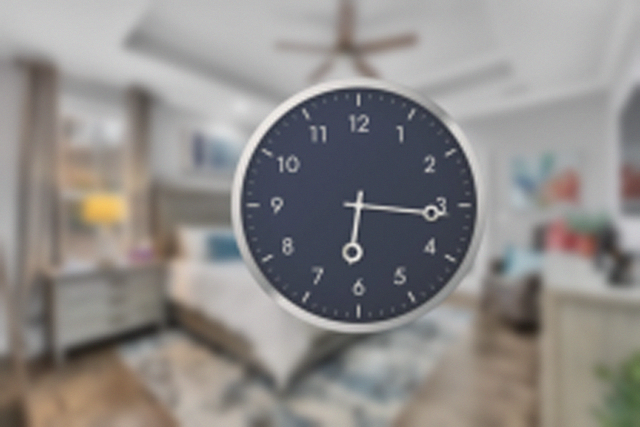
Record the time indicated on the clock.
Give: 6:16
